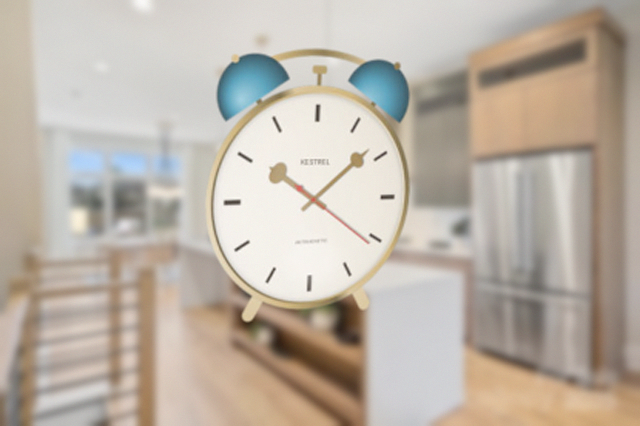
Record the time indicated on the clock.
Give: 10:08:21
